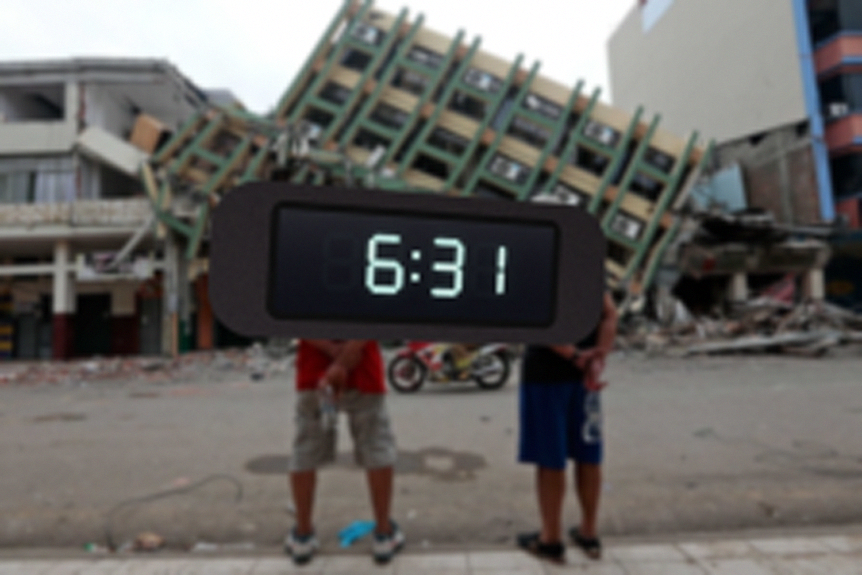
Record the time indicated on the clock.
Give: 6:31
